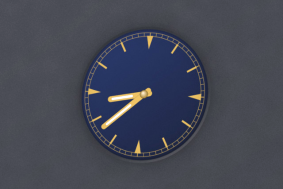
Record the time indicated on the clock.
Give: 8:38
